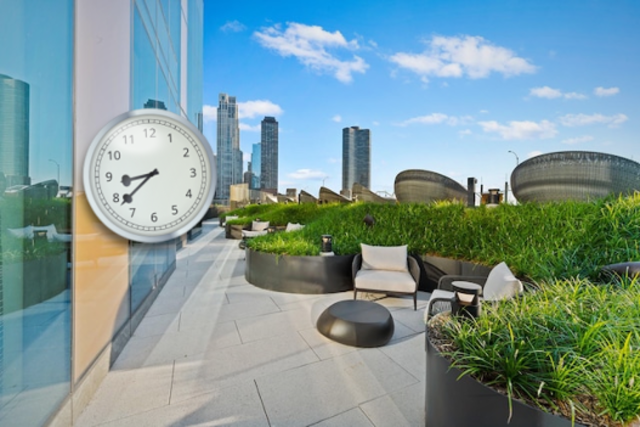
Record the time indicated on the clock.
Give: 8:38
